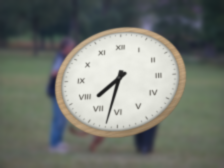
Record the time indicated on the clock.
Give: 7:32
